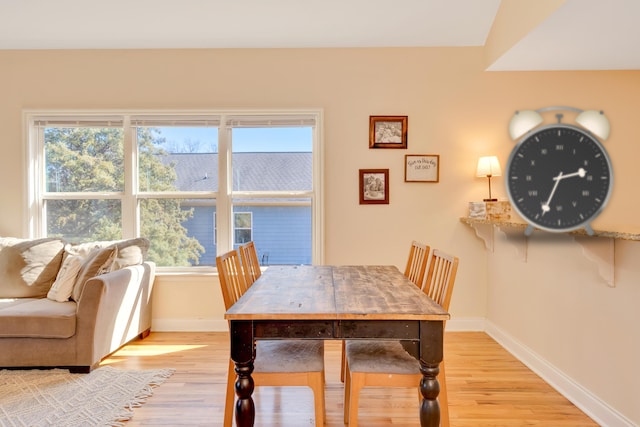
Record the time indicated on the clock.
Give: 2:34
